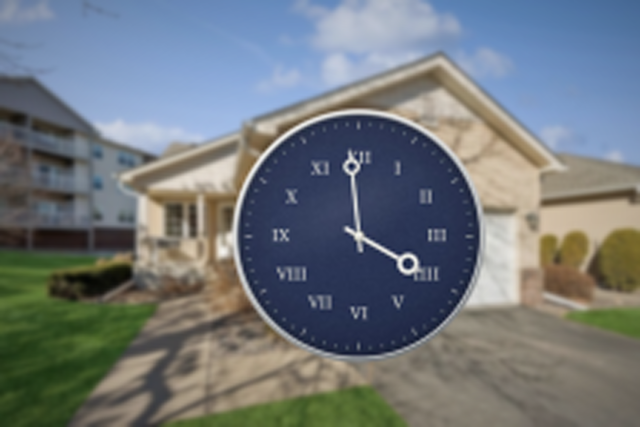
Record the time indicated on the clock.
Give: 3:59
